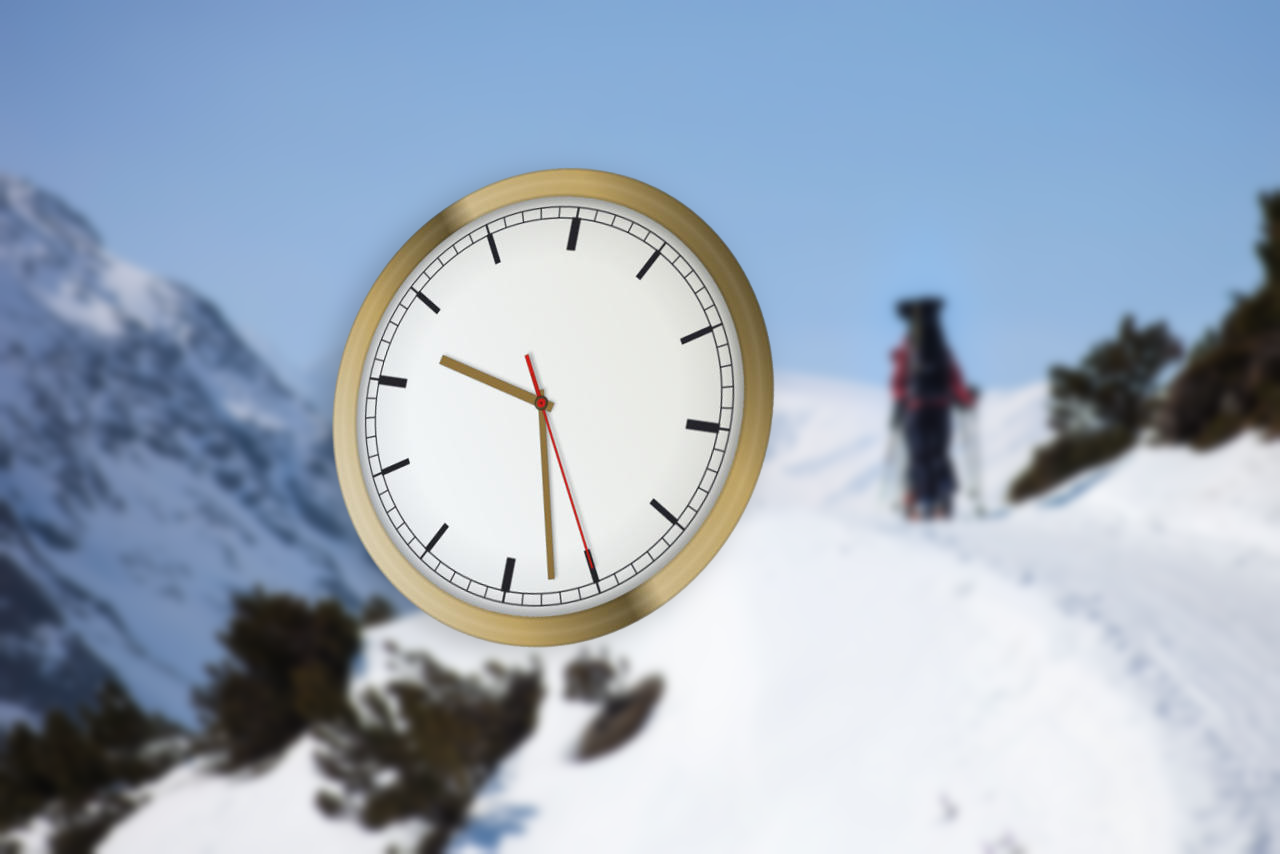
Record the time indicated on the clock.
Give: 9:27:25
